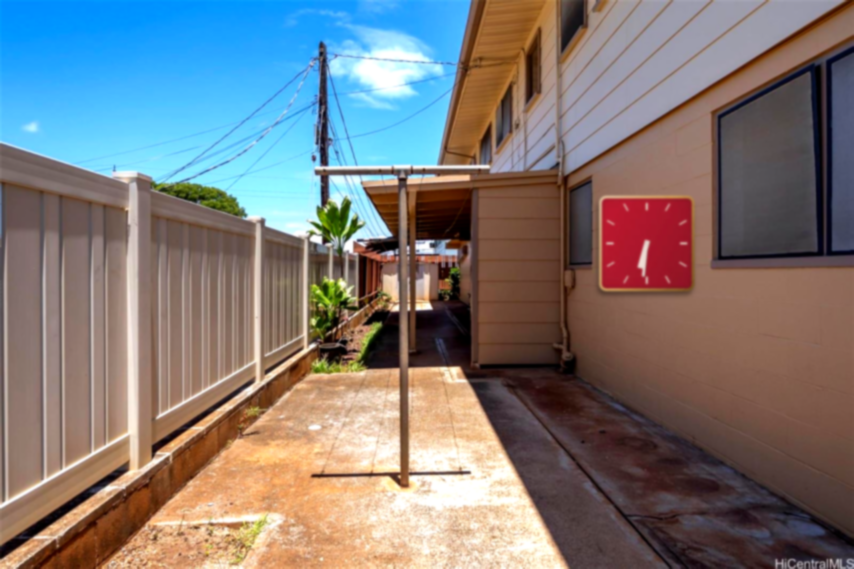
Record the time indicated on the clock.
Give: 6:31
